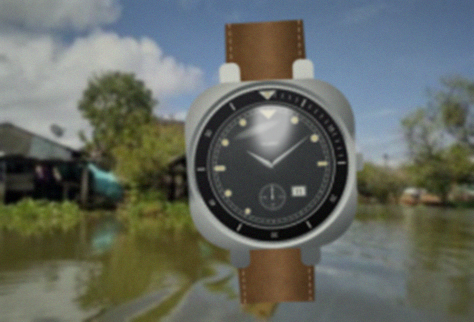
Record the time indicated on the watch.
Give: 10:09
